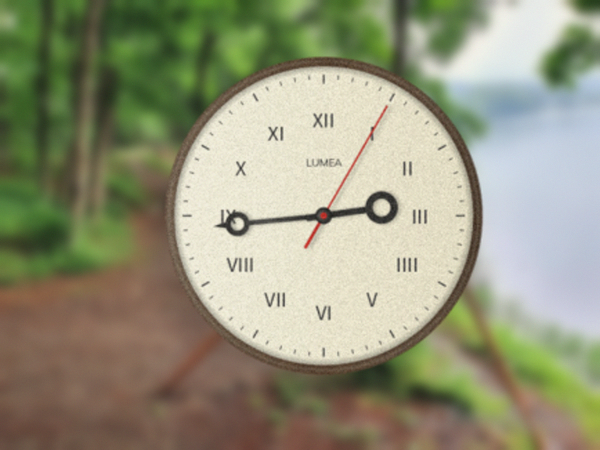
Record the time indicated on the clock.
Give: 2:44:05
